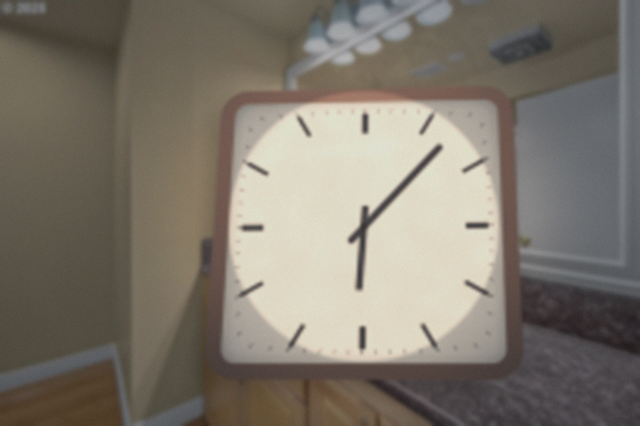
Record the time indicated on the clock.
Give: 6:07
